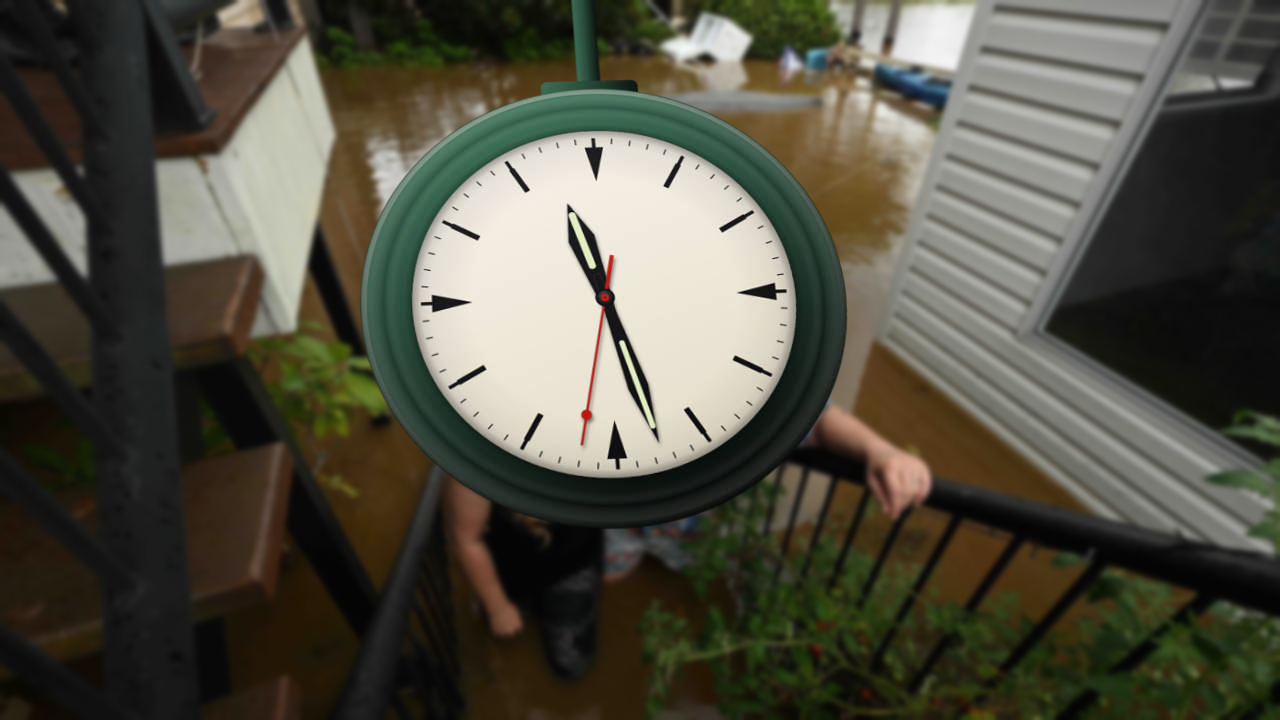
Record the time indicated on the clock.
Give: 11:27:32
